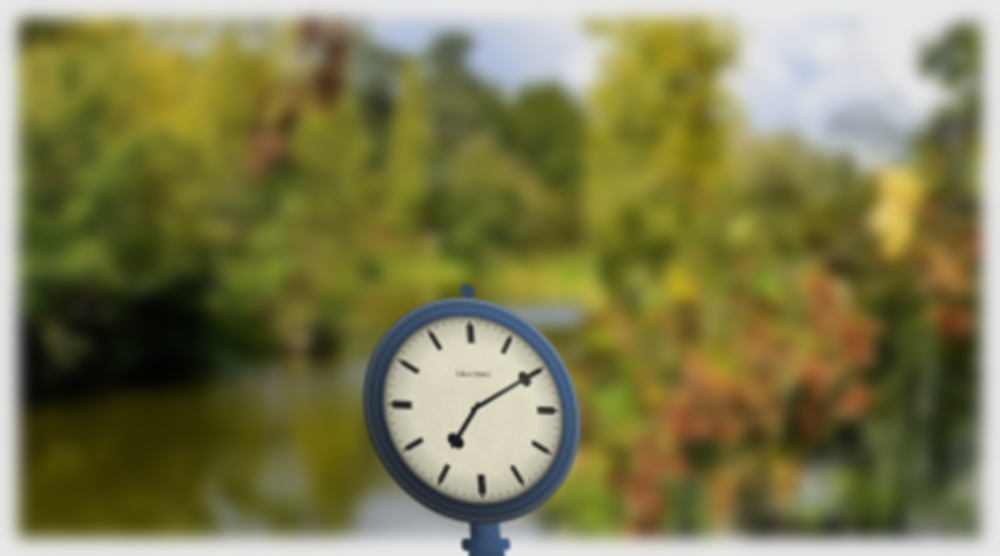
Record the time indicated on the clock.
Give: 7:10
